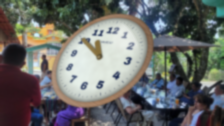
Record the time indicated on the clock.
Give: 10:50
